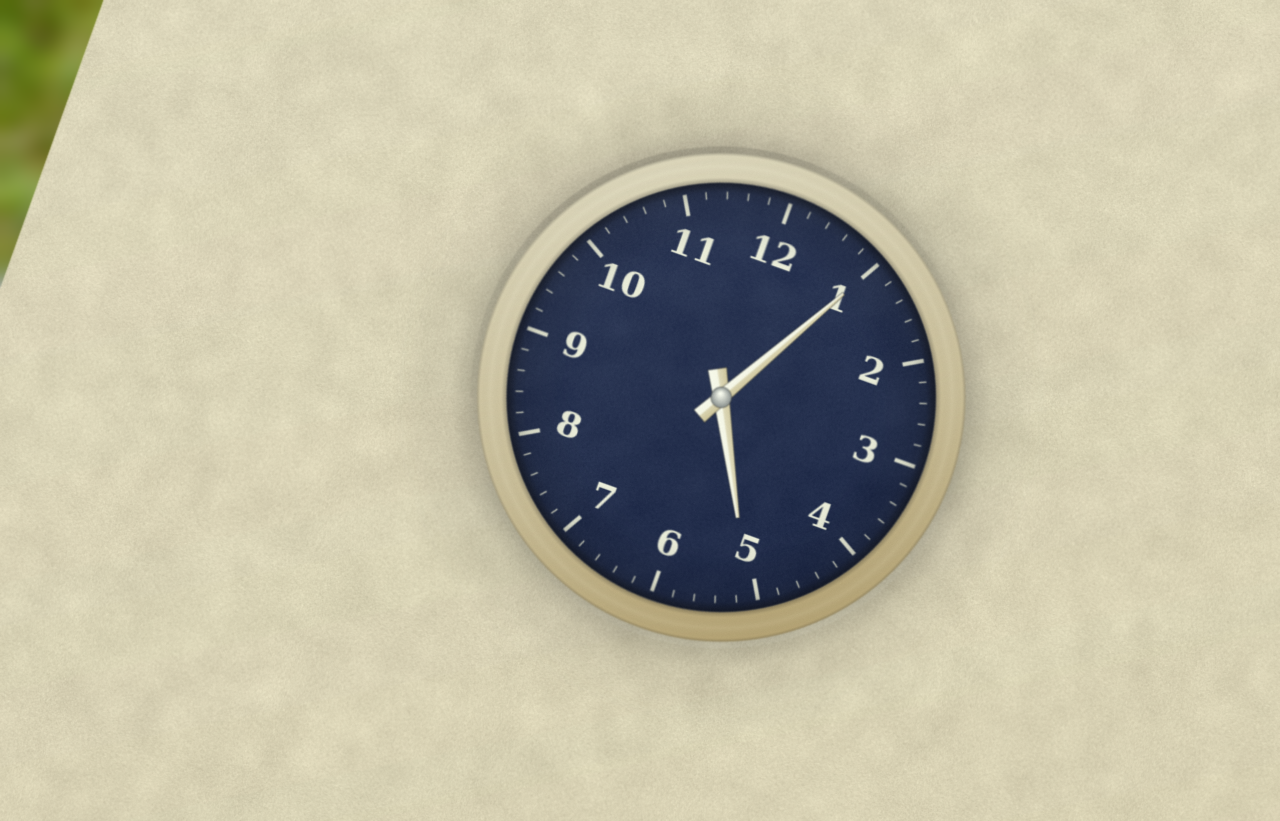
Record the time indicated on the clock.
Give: 5:05
